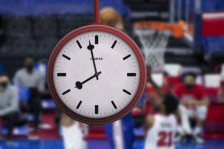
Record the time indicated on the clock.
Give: 7:58
